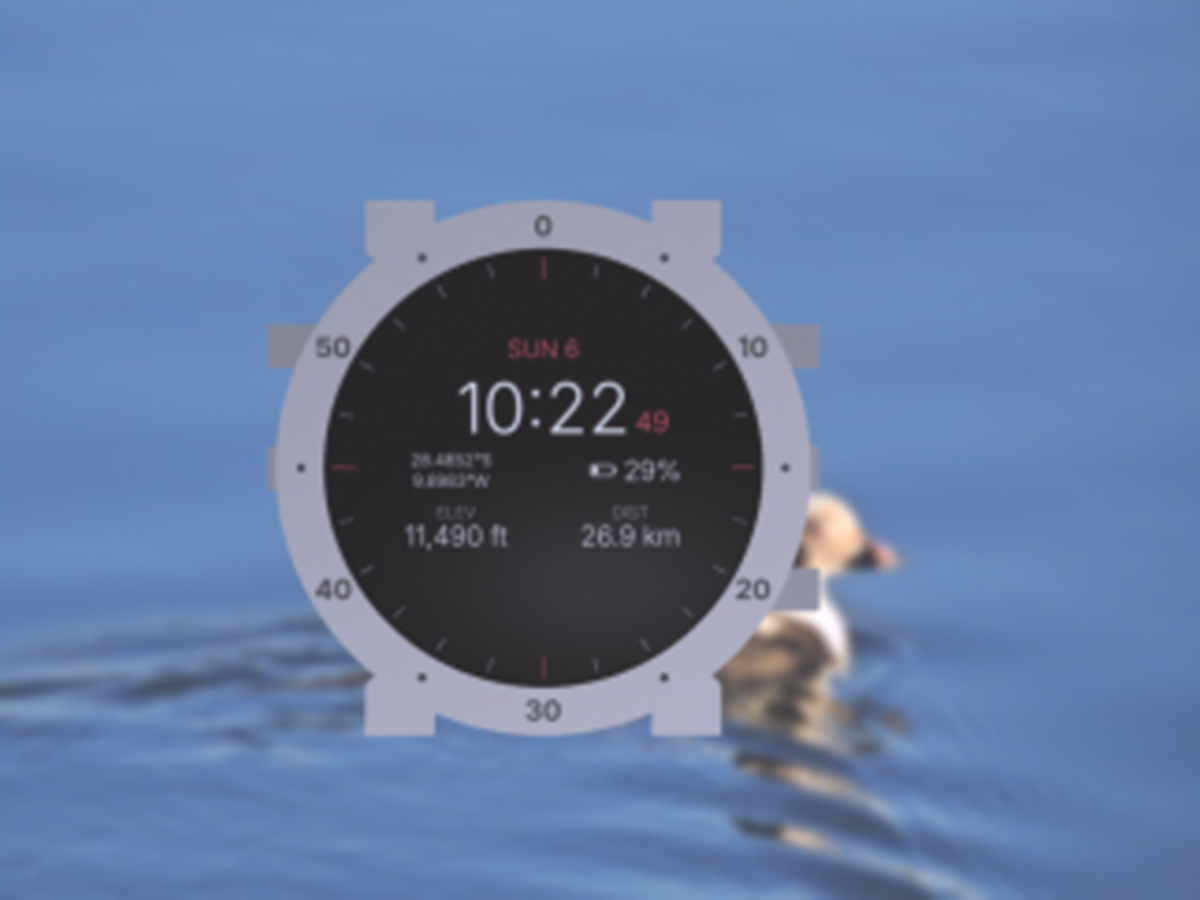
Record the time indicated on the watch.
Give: 10:22
